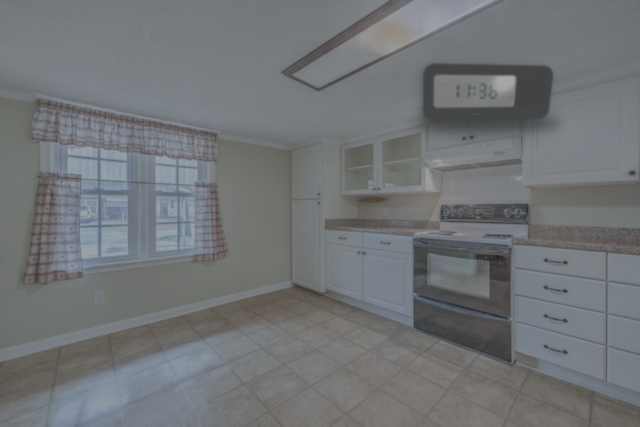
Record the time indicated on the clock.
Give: 11:36
